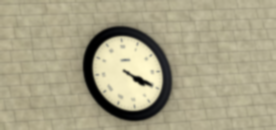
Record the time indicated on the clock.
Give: 4:20
